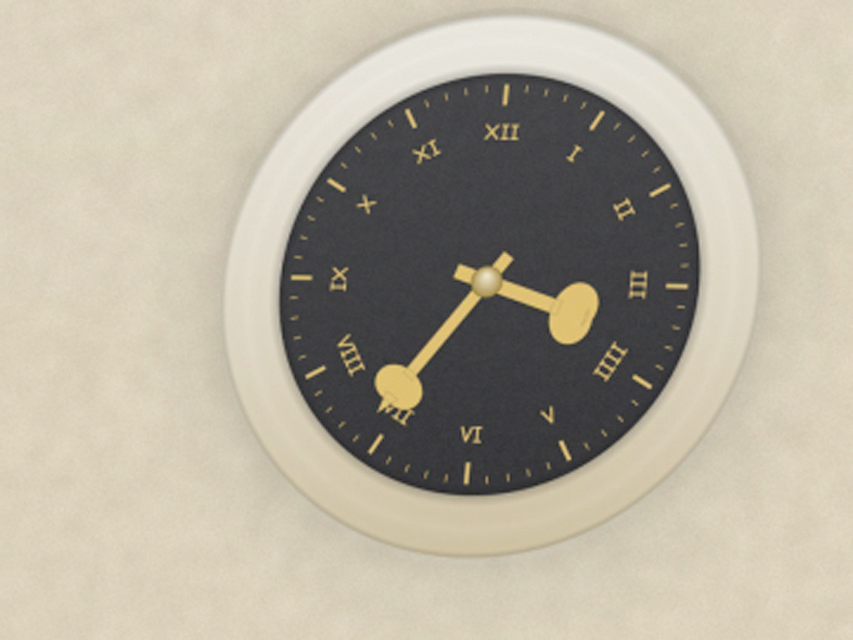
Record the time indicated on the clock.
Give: 3:36
